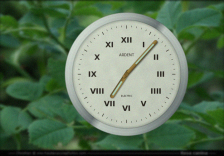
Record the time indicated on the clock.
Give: 7:07
